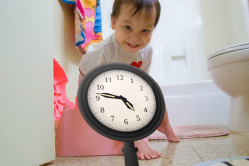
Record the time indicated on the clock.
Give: 4:47
